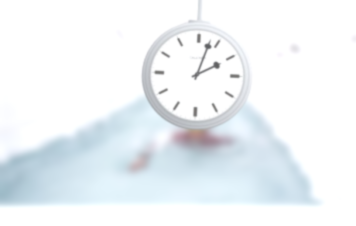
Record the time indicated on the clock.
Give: 2:03
